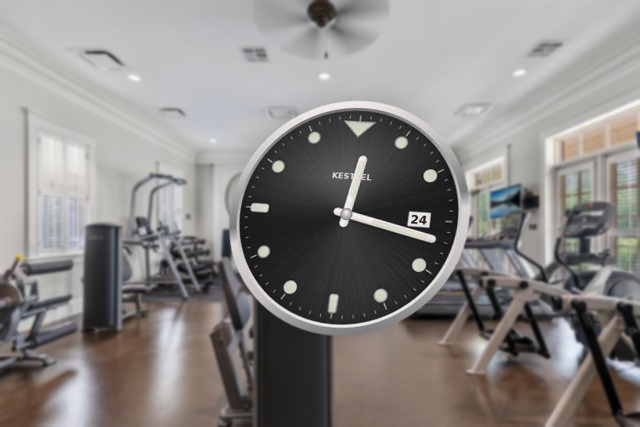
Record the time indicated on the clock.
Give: 12:17
